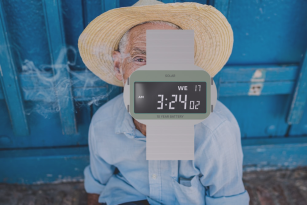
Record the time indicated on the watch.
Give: 3:24:02
